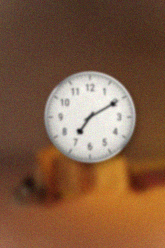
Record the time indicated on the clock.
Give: 7:10
